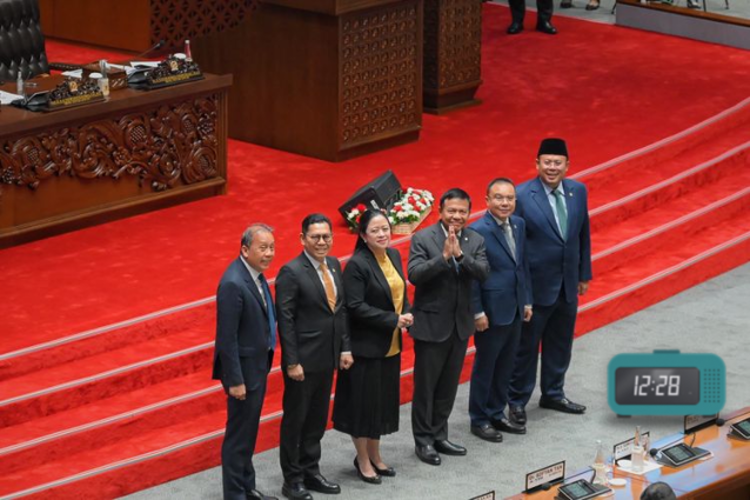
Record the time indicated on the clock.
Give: 12:28
